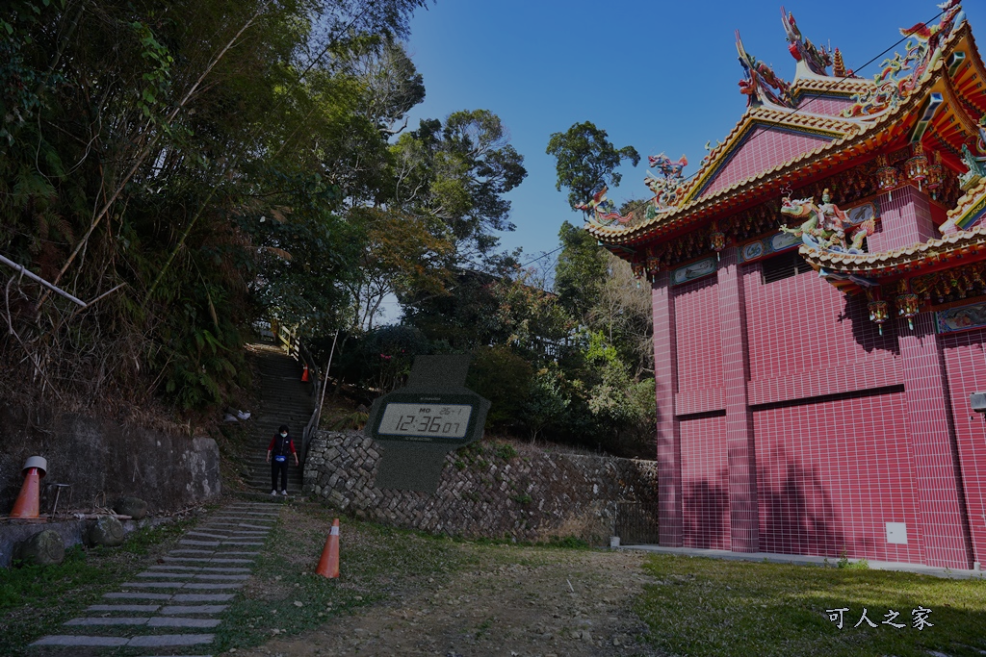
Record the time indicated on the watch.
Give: 12:36:07
